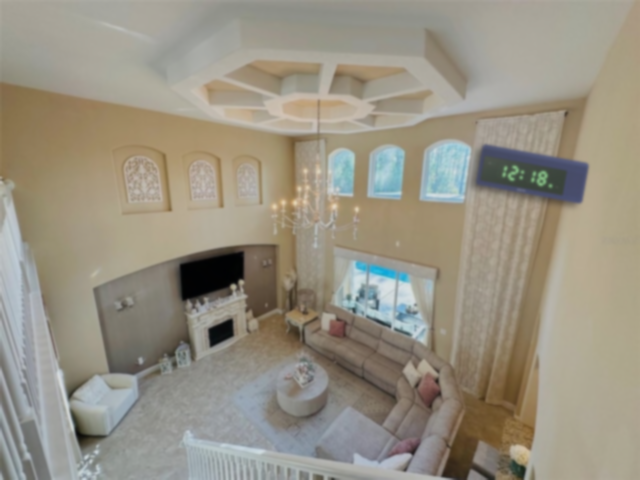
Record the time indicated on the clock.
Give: 12:18
